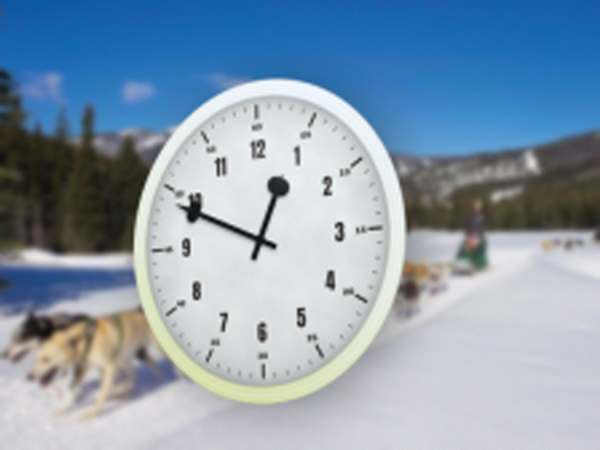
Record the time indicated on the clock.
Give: 12:49
